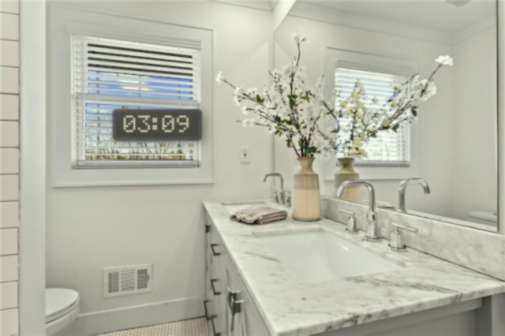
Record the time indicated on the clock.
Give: 3:09
